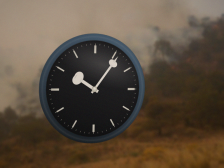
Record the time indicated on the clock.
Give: 10:06
